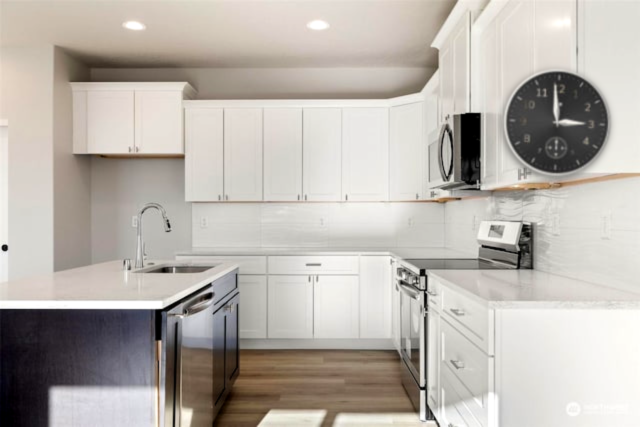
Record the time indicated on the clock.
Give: 2:59
